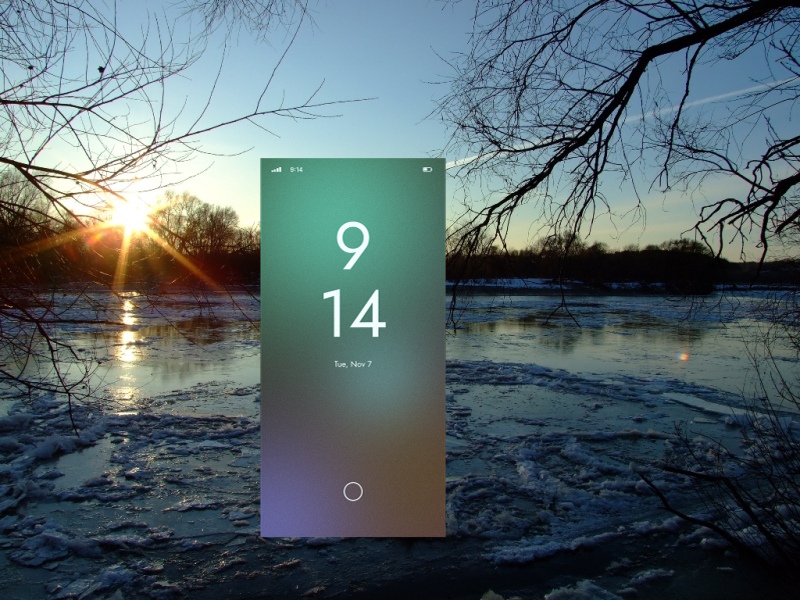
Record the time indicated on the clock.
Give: 9:14
